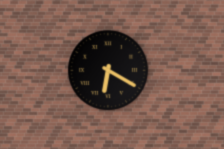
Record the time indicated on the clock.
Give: 6:20
